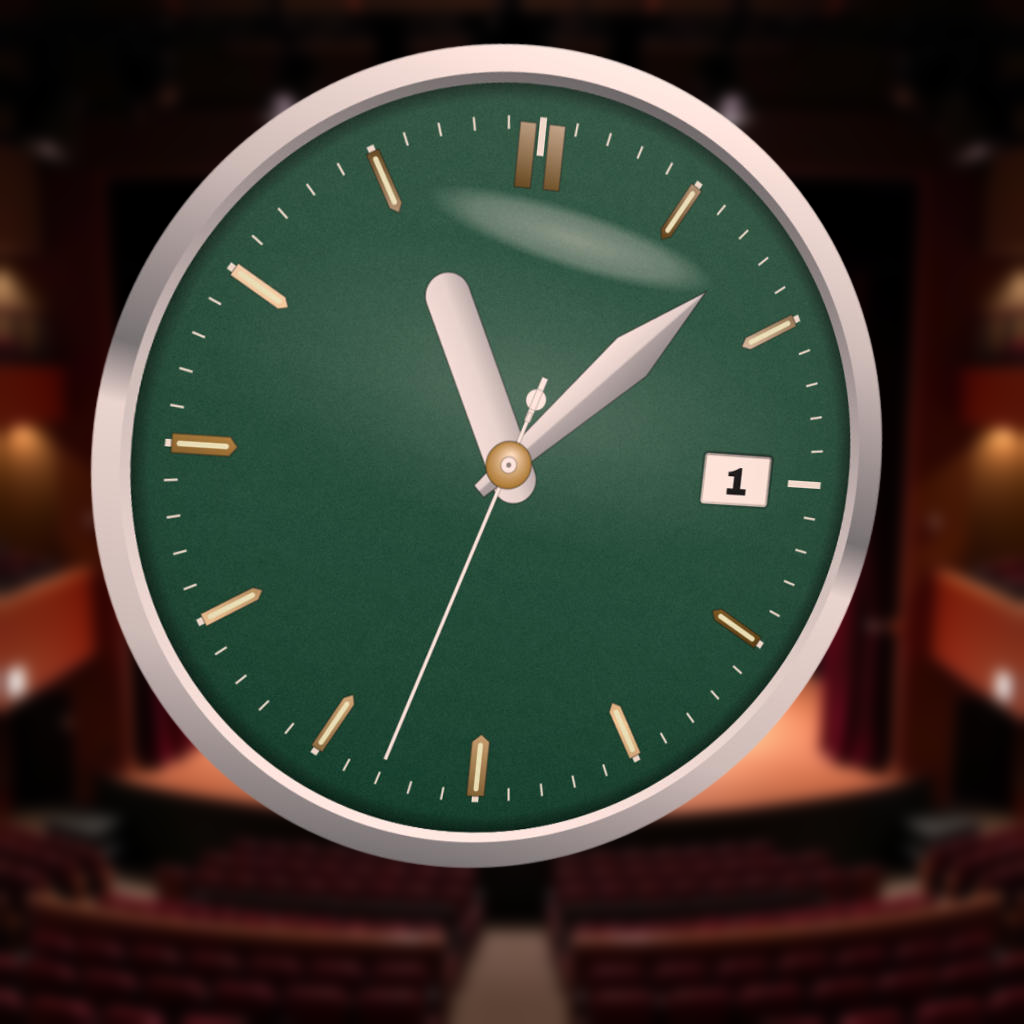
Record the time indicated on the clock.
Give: 11:07:33
